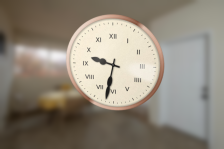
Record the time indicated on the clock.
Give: 9:32
